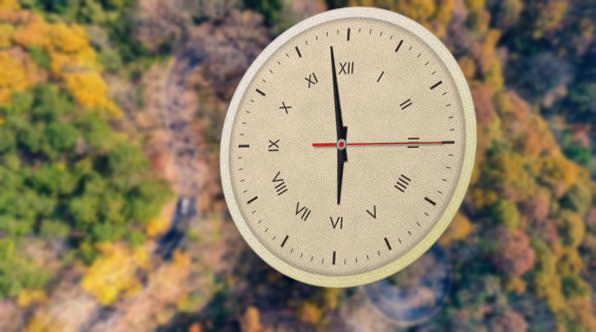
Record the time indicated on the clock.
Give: 5:58:15
